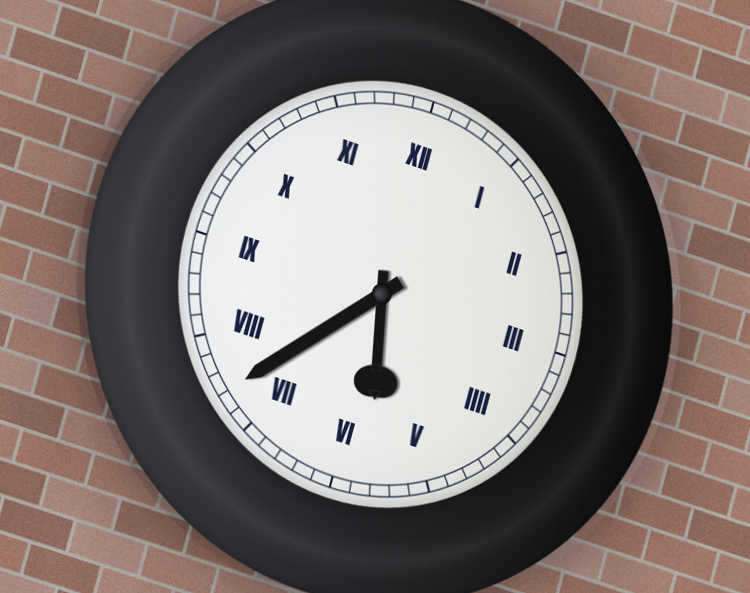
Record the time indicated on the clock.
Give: 5:37
